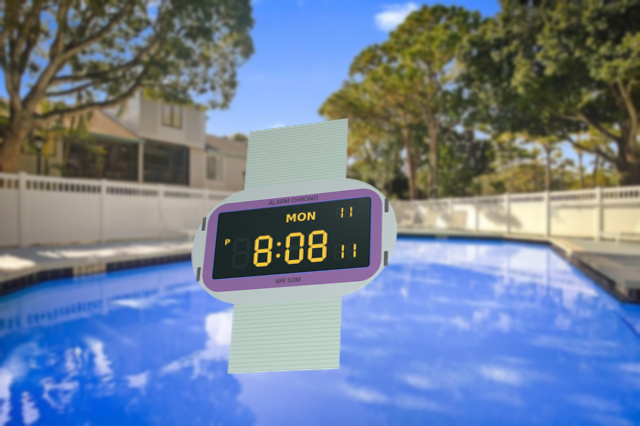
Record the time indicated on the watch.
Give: 8:08:11
